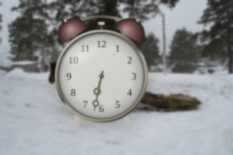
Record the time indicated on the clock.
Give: 6:32
